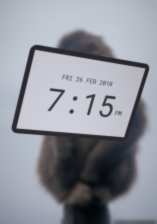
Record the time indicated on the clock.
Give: 7:15
